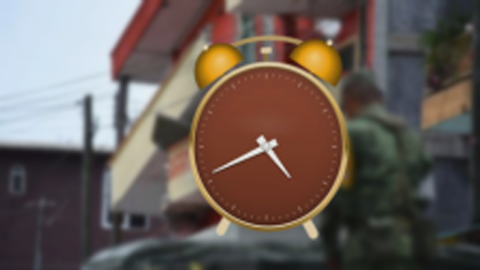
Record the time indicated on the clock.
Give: 4:41
